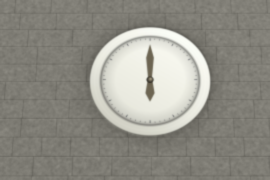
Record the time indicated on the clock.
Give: 6:00
